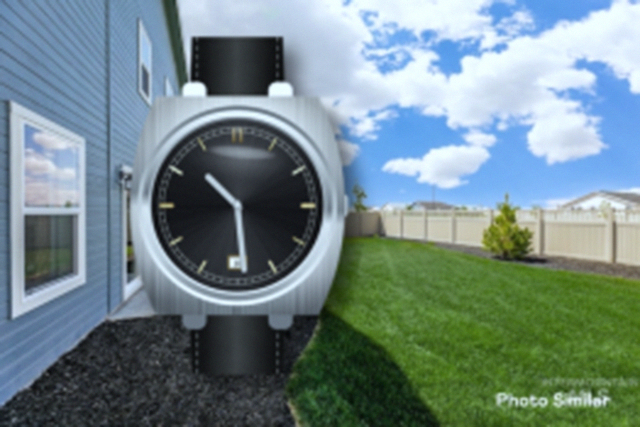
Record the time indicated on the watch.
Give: 10:29
